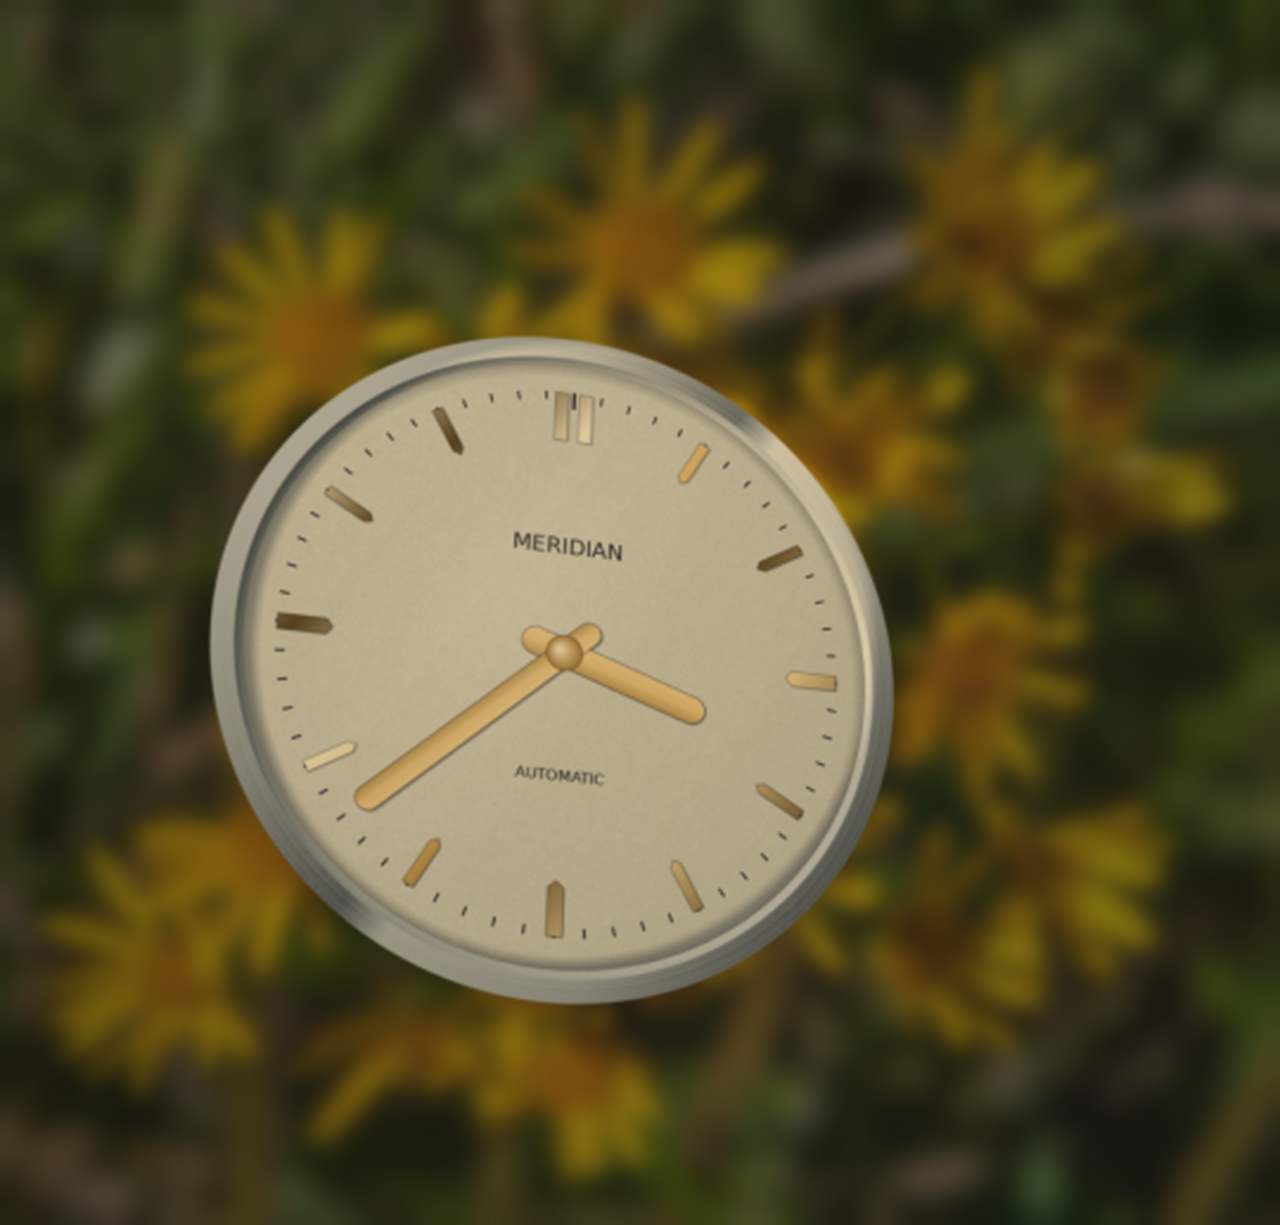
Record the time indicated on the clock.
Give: 3:38
